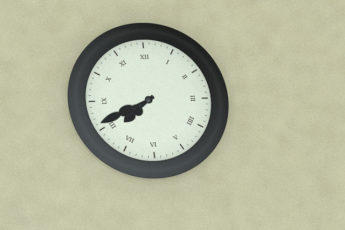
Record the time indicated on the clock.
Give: 7:41
